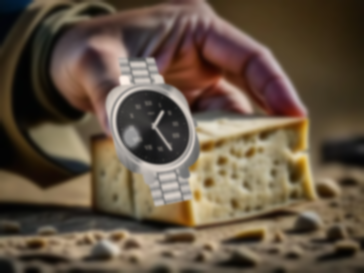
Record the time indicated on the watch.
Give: 1:26
